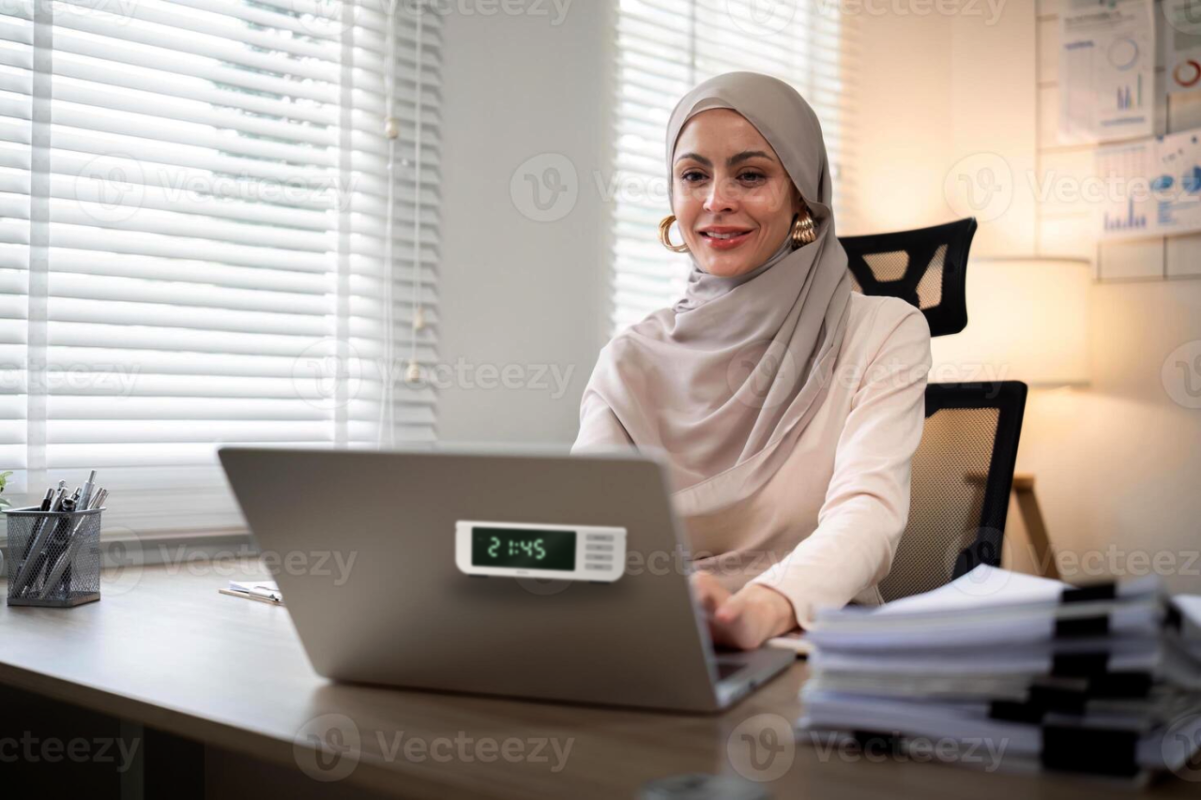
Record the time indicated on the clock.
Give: 21:45
